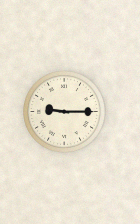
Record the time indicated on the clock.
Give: 9:15
